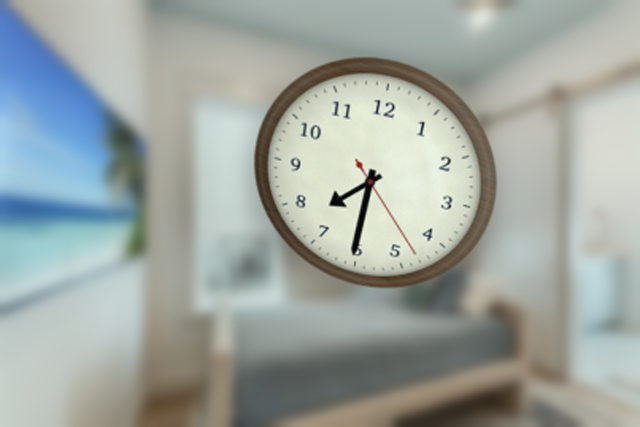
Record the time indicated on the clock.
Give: 7:30:23
